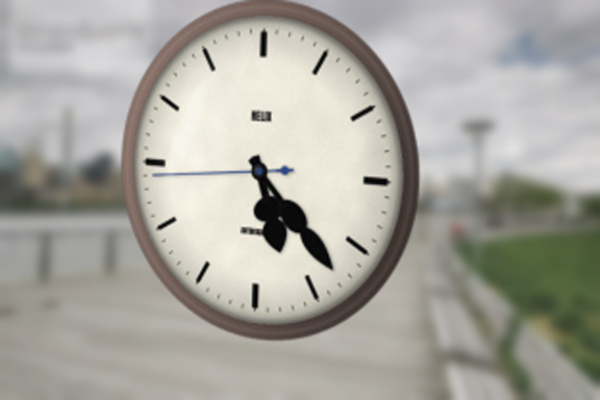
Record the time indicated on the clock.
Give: 5:22:44
